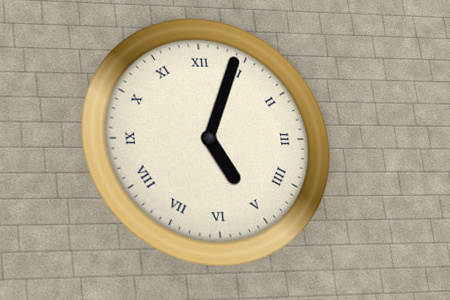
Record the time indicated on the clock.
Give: 5:04
